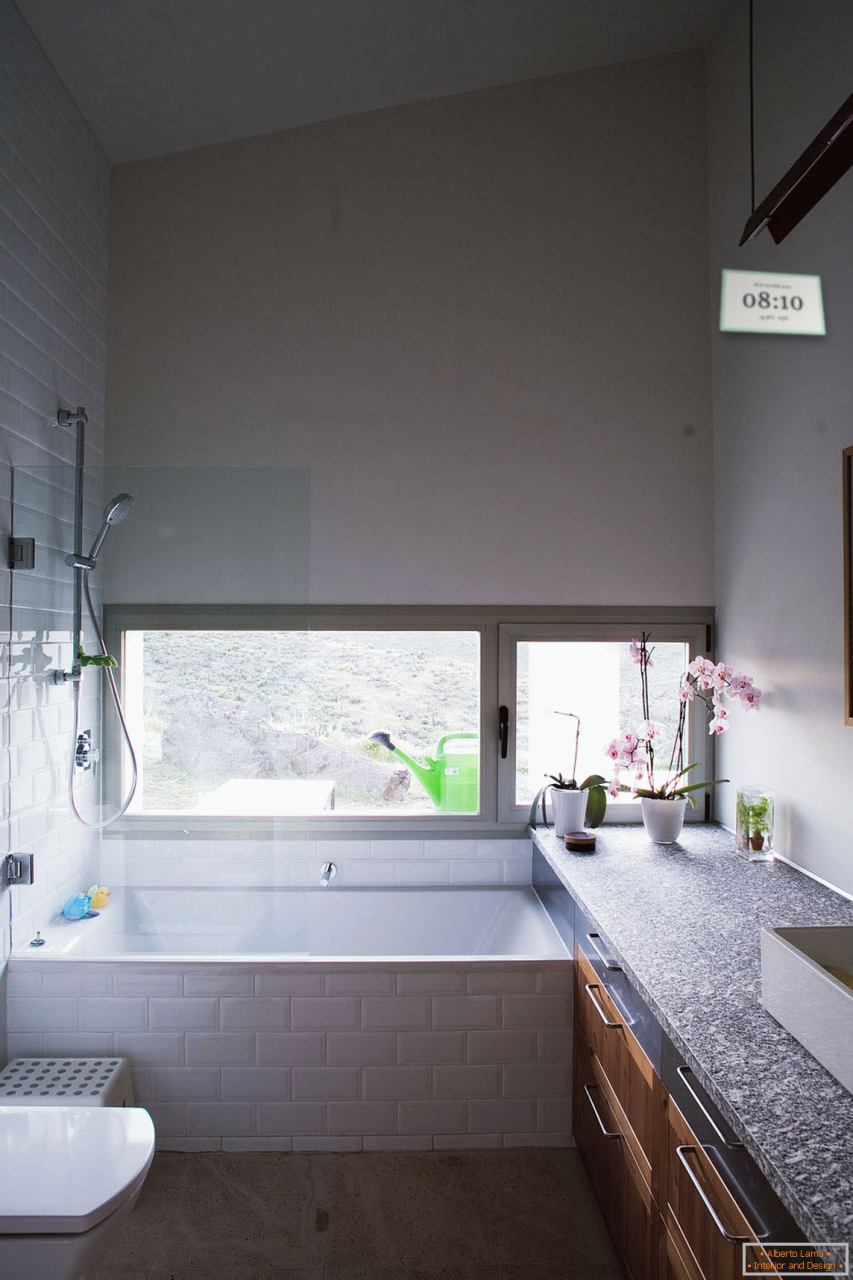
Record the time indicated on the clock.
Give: 8:10
